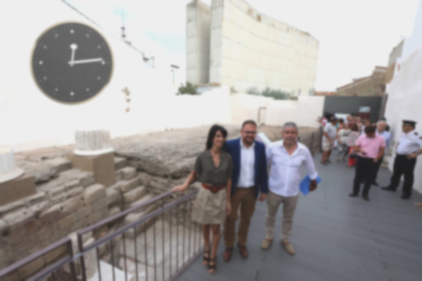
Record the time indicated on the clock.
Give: 12:14
